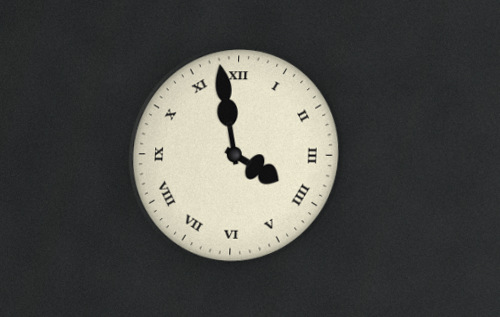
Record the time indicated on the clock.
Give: 3:58
